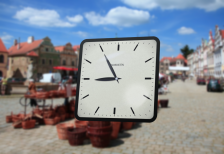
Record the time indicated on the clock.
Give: 8:55
